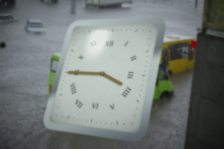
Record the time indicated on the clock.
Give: 3:45
